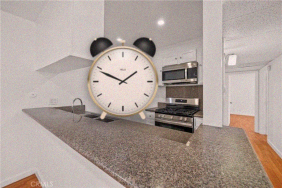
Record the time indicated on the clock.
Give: 1:49
